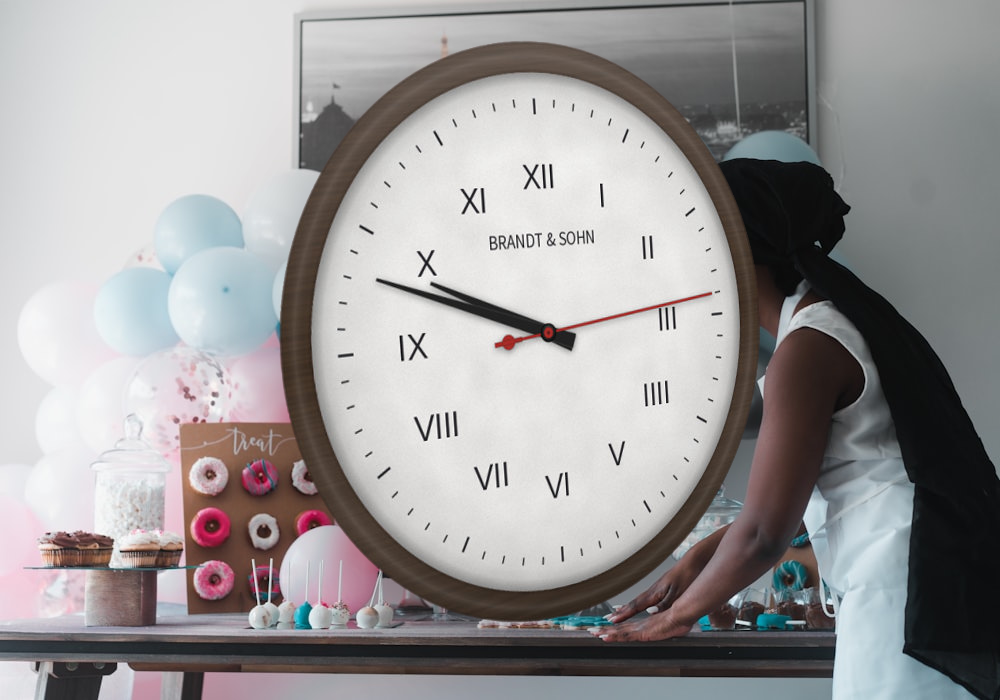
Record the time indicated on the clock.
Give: 9:48:14
